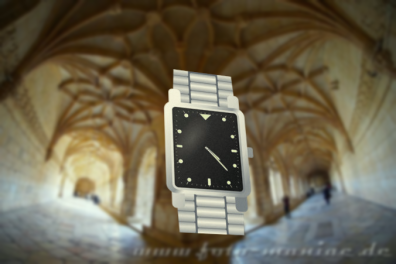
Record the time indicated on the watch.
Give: 4:23
